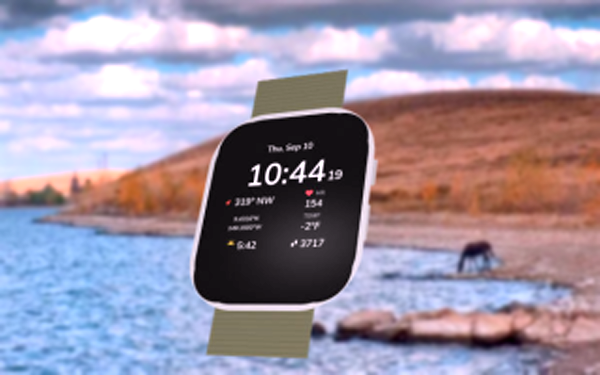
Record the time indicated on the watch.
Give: 10:44
